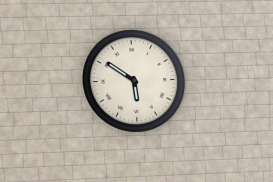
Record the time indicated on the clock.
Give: 5:51
